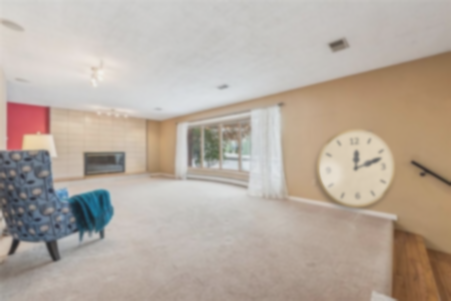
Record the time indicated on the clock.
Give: 12:12
